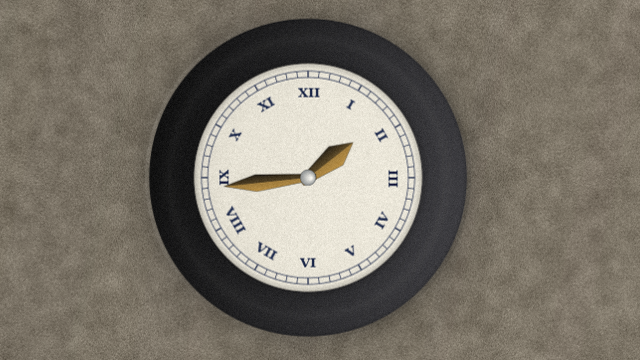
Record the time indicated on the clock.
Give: 1:44
